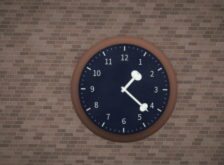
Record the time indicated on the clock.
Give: 1:22
